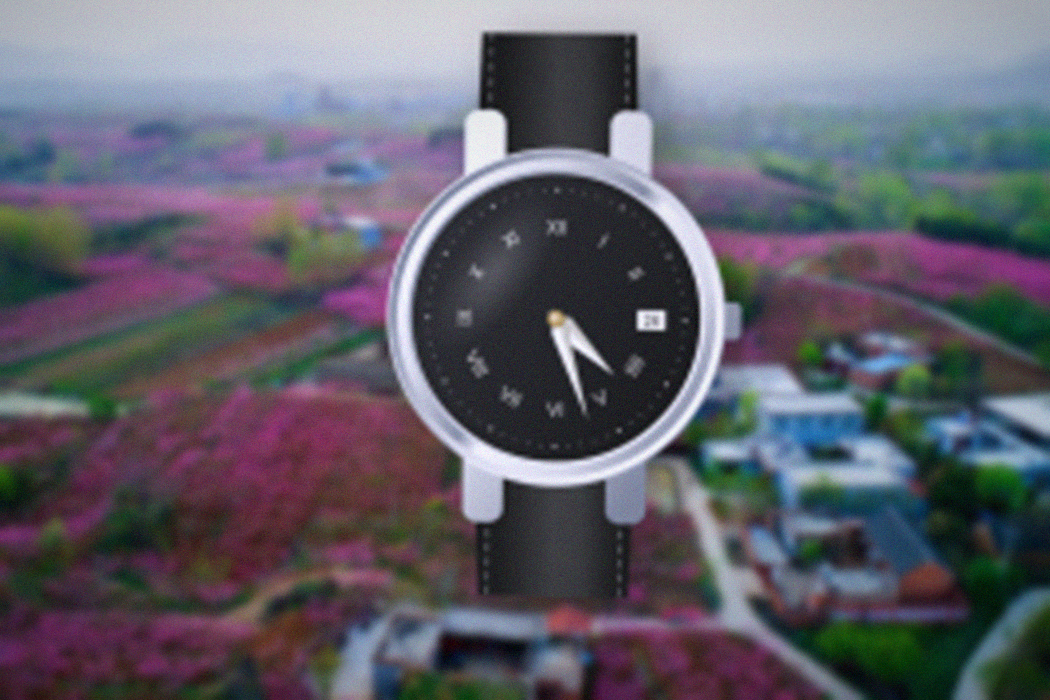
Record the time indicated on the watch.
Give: 4:27
